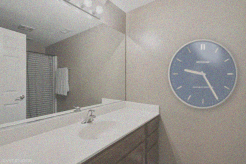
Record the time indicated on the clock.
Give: 9:25
